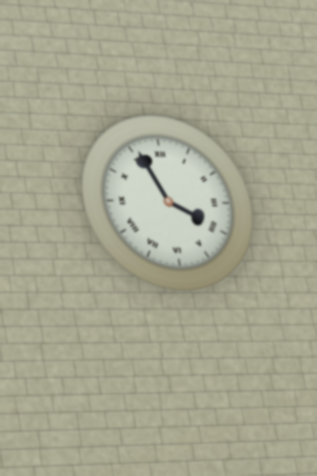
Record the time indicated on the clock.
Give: 3:56
